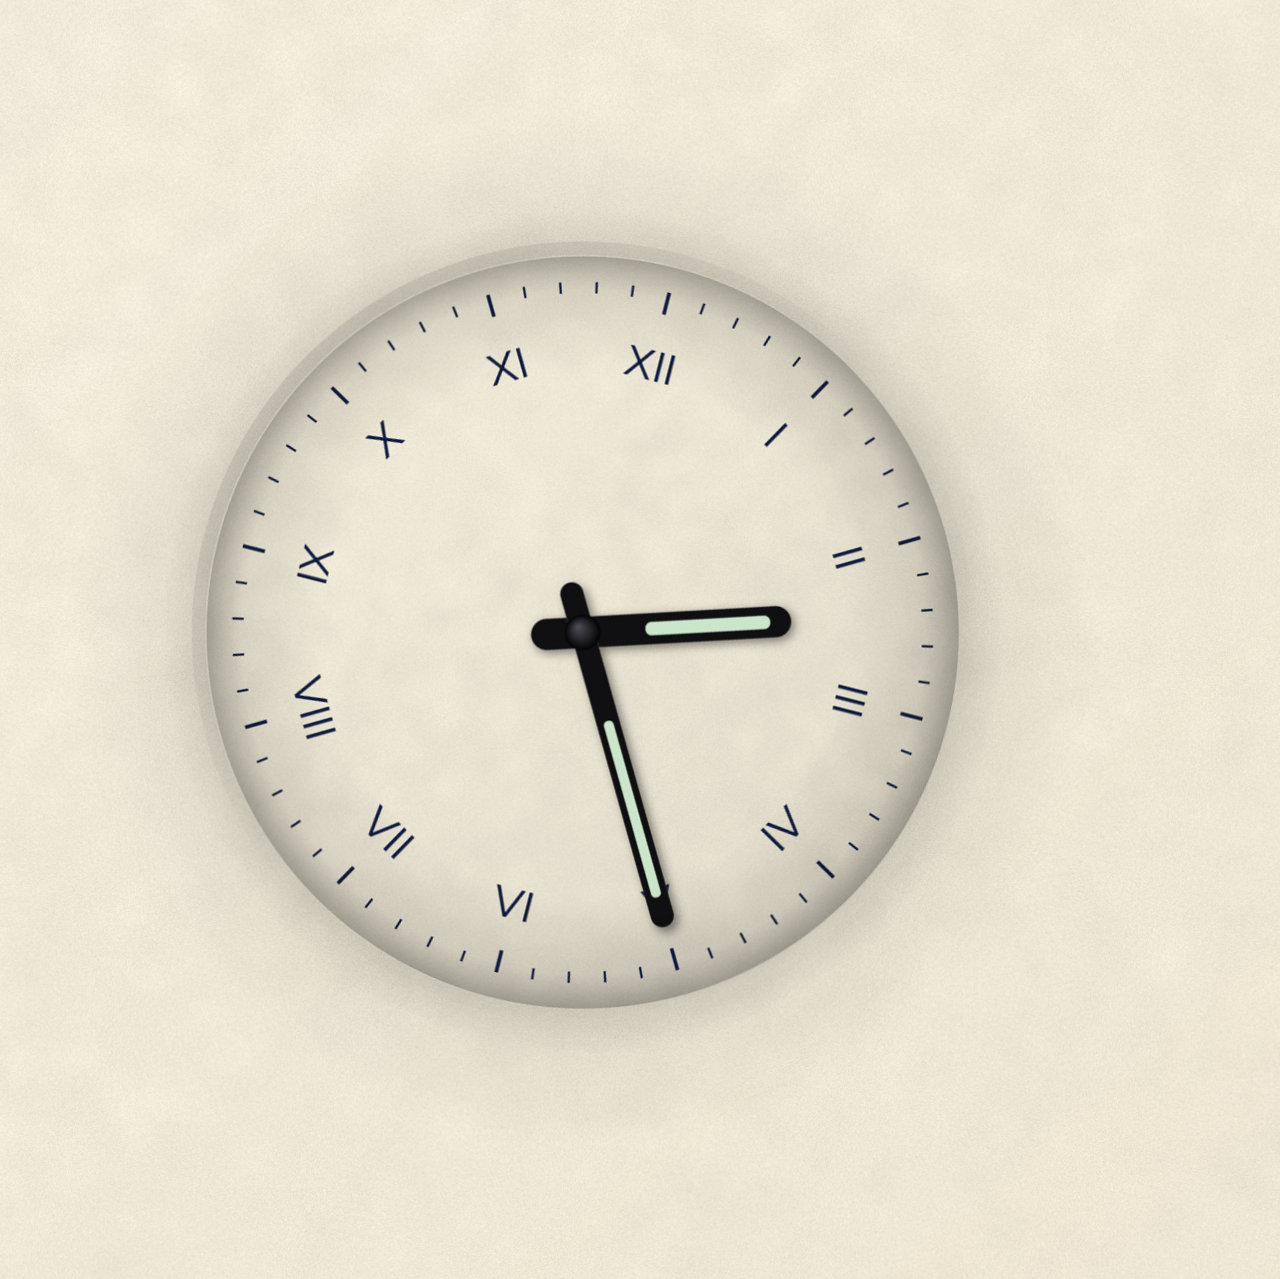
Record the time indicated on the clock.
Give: 2:25
